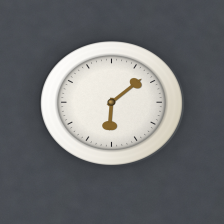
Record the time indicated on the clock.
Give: 6:08
